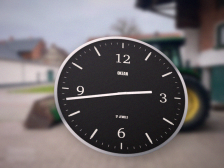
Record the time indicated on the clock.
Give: 2:43
